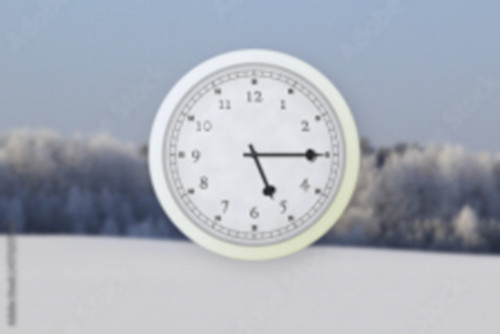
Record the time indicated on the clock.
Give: 5:15
